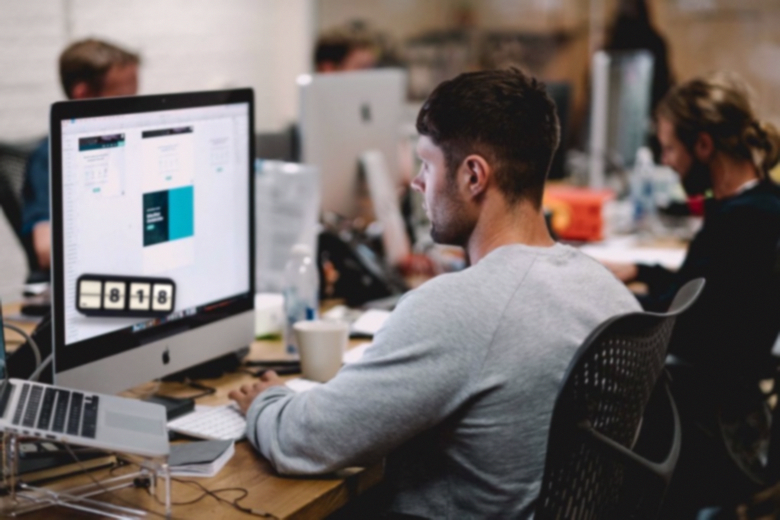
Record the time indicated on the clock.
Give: 8:18
